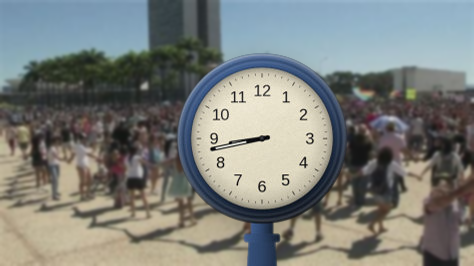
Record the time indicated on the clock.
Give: 8:43
